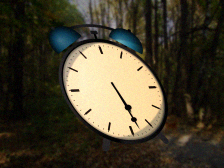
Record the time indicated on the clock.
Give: 5:28
